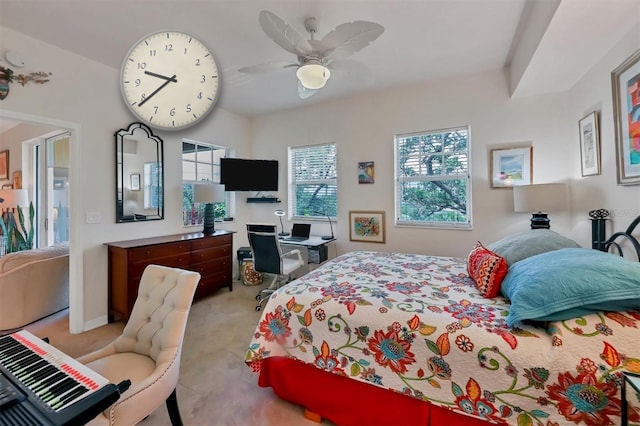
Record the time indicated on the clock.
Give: 9:39
